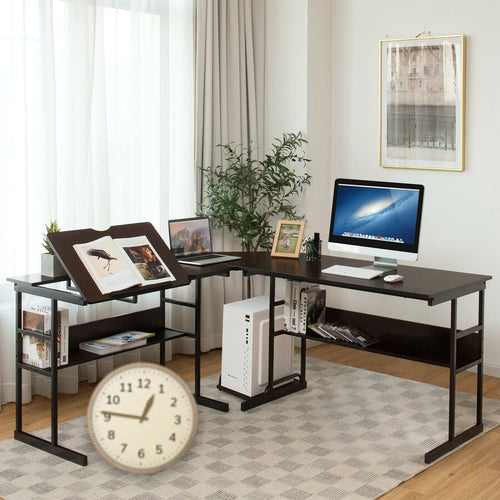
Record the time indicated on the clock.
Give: 12:46
